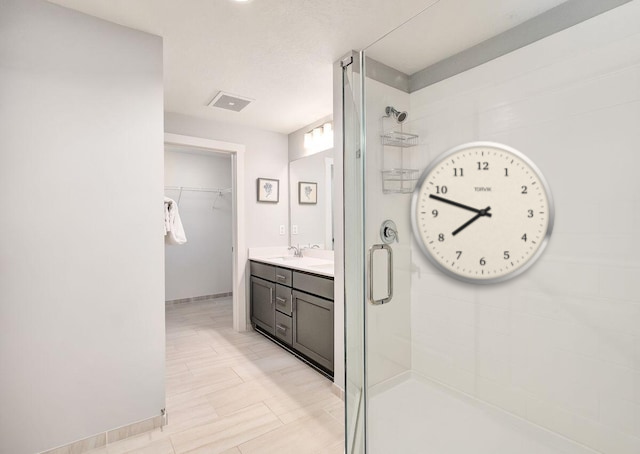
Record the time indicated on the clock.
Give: 7:48
